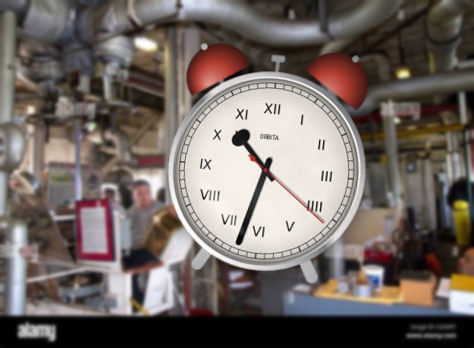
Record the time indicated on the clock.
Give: 10:32:21
